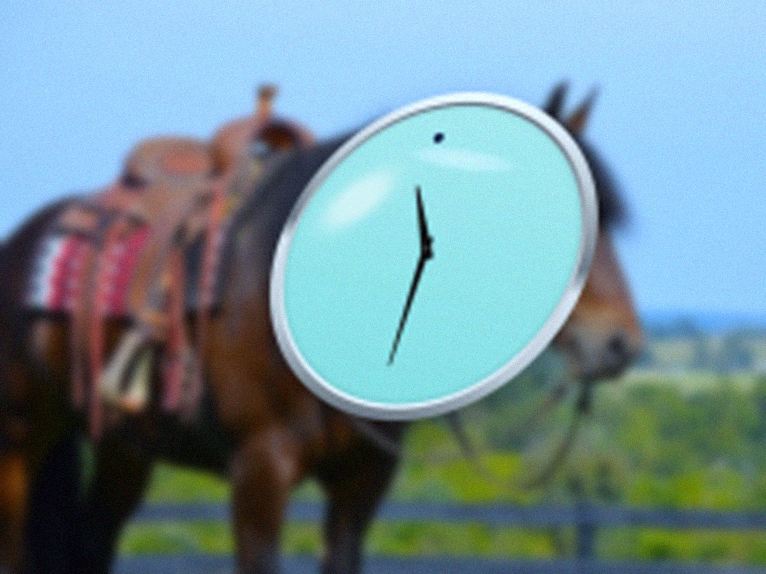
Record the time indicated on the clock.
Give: 11:32
